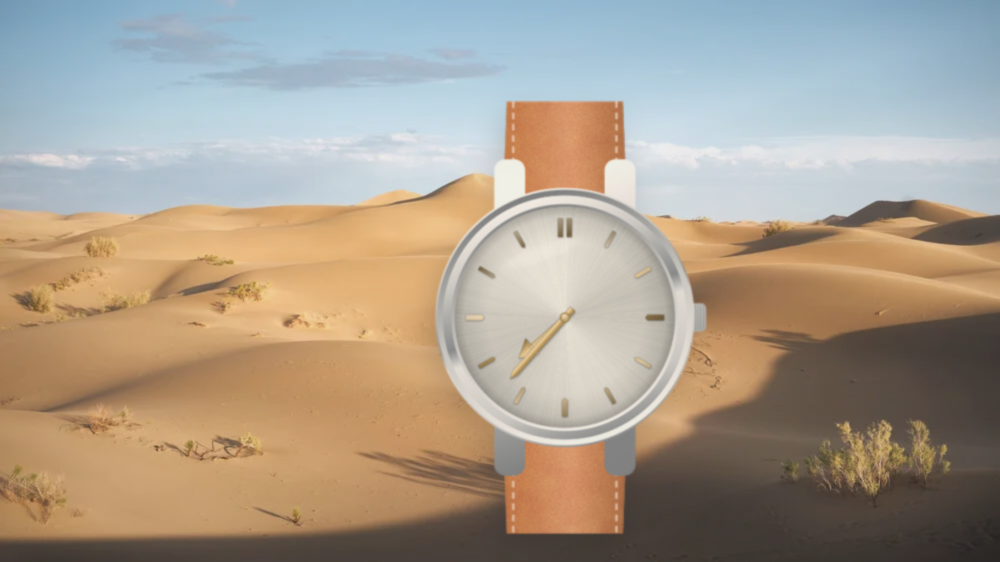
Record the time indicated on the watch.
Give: 7:37
